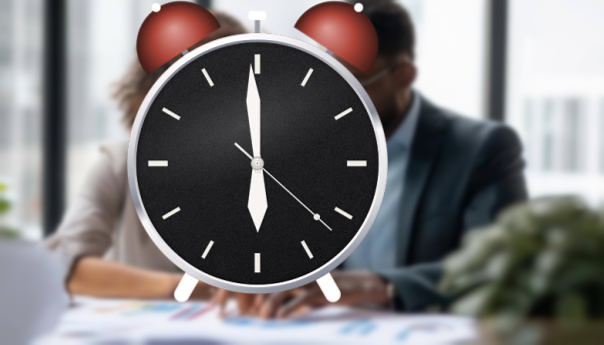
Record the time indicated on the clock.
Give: 5:59:22
